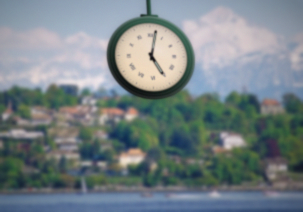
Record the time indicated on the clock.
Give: 5:02
